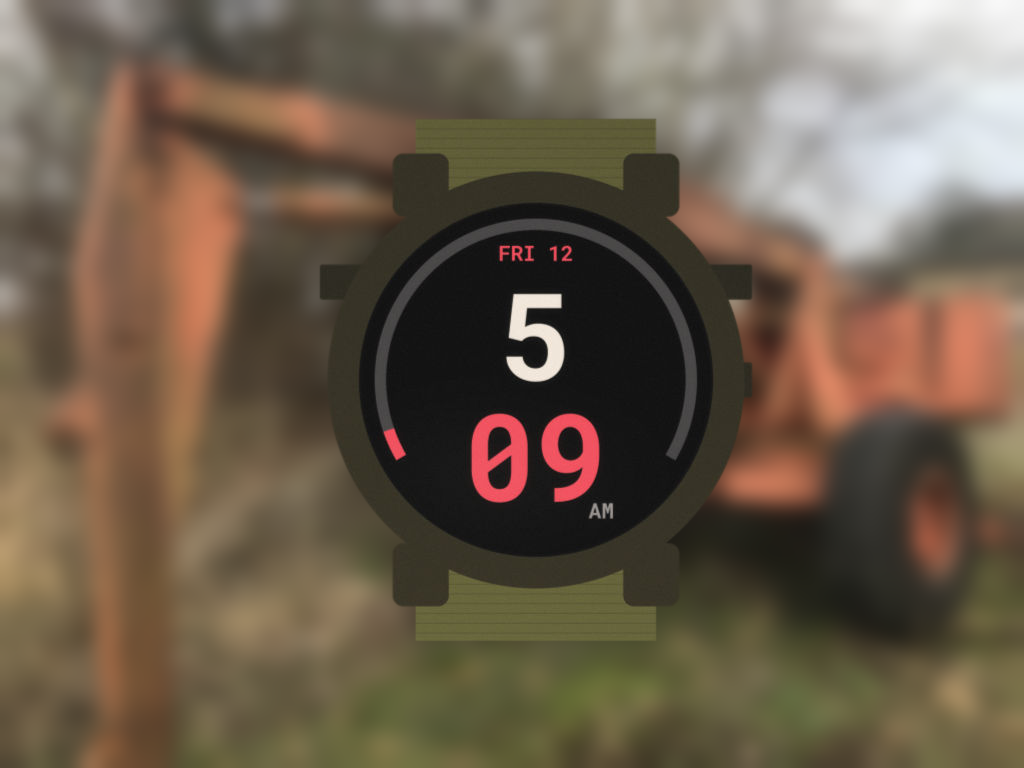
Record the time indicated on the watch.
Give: 5:09
